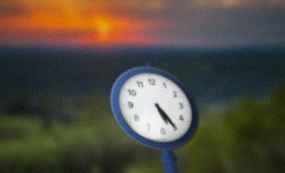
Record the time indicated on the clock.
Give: 5:25
